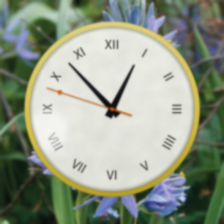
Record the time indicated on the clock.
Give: 12:52:48
